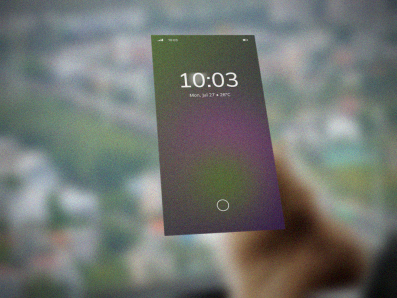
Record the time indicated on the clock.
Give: 10:03
